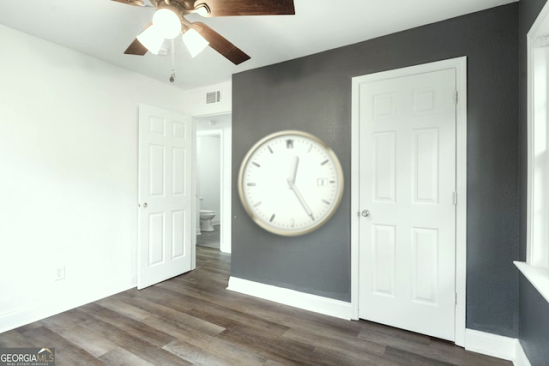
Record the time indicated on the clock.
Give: 12:25
